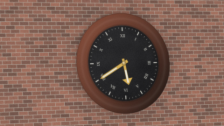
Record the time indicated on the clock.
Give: 5:40
